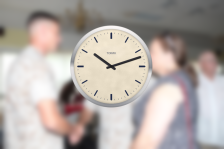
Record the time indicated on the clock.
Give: 10:12
